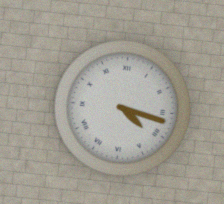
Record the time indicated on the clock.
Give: 4:17
